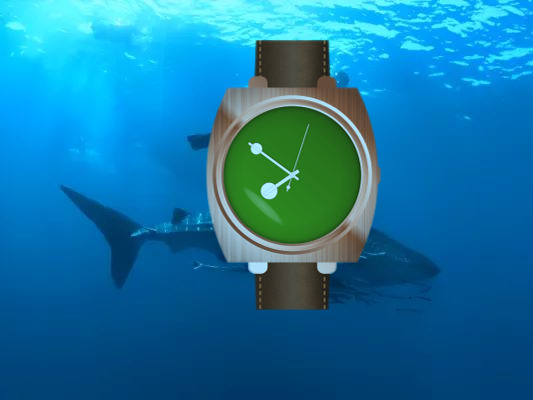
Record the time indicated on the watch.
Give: 7:51:03
